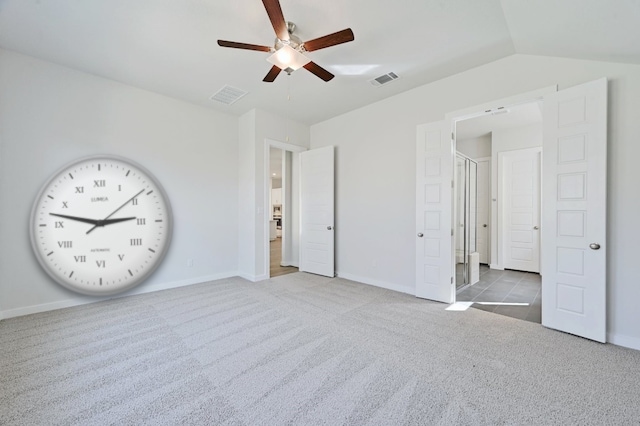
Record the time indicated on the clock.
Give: 2:47:09
